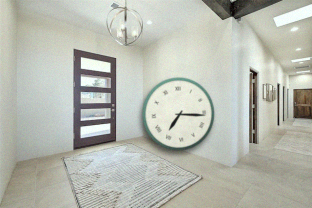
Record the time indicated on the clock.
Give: 7:16
